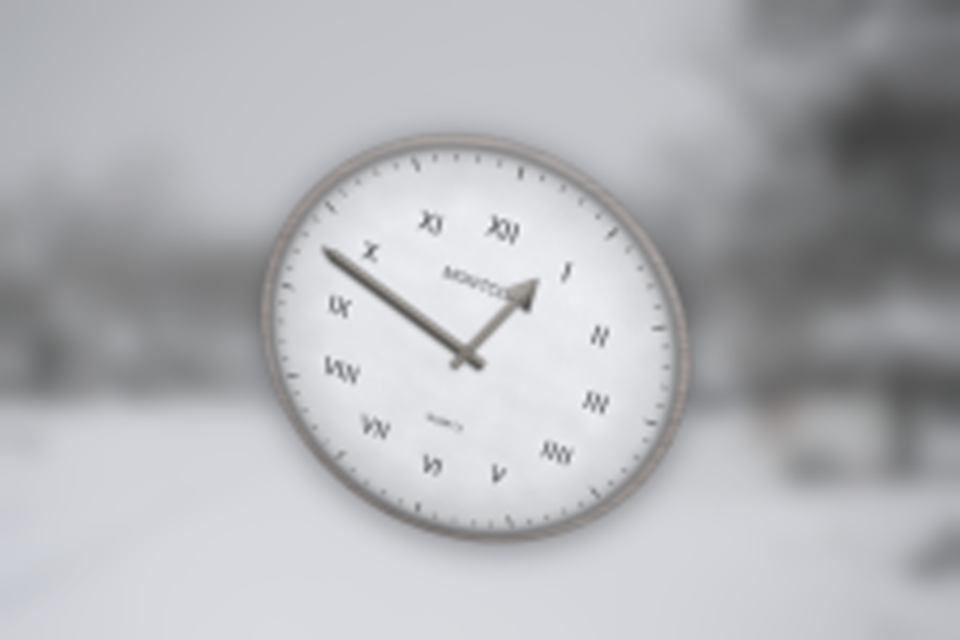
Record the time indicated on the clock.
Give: 12:48
